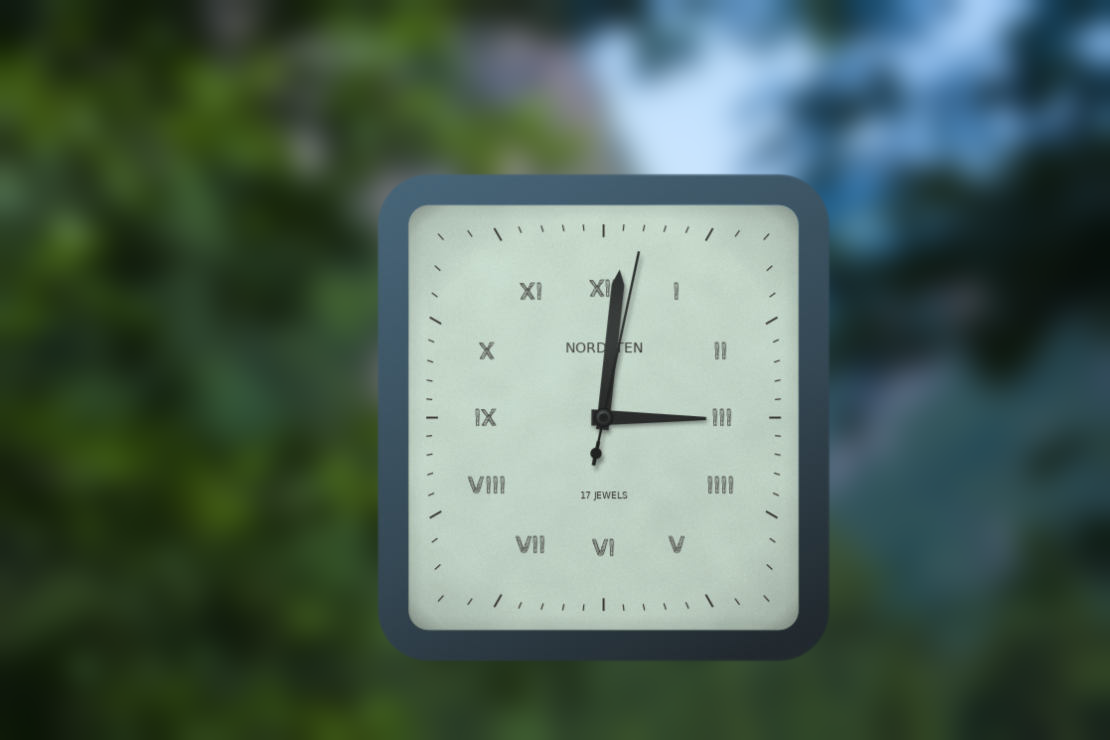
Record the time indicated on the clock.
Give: 3:01:02
